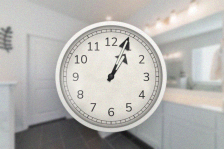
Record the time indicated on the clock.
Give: 1:04
